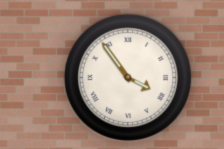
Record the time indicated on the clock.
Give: 3:54
